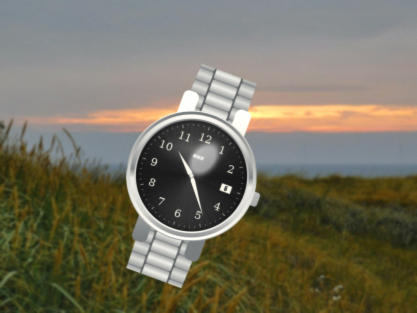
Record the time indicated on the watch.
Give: 10:24
